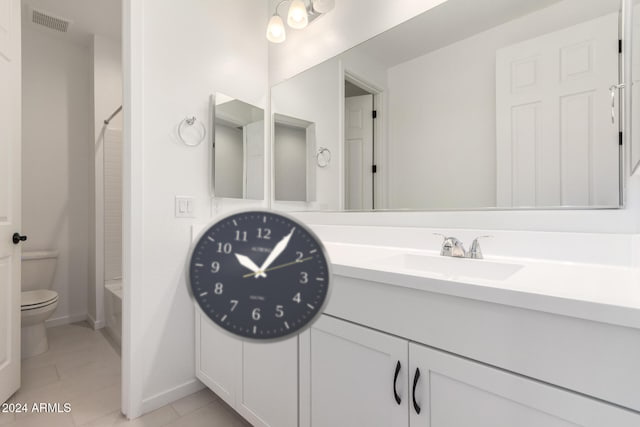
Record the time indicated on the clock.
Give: 10:05:11
